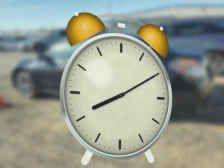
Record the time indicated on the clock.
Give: 8:10
